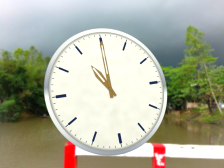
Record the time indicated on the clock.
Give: 11:00
